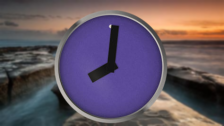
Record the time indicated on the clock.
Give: 8:01
